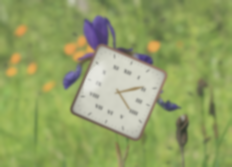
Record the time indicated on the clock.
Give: 4:09
